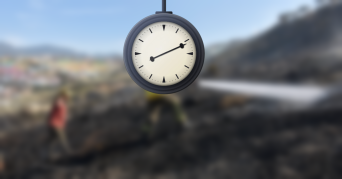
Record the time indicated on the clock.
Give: 8:11
